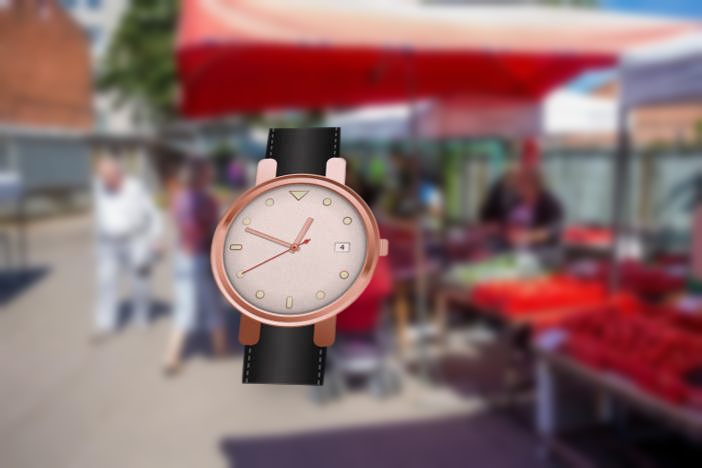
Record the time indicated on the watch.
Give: 12:48:40
